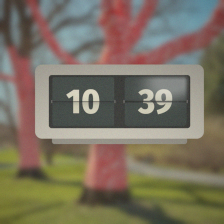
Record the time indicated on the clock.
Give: 10:39
